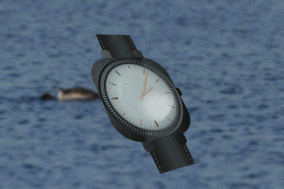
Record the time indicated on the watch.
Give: 2:06
